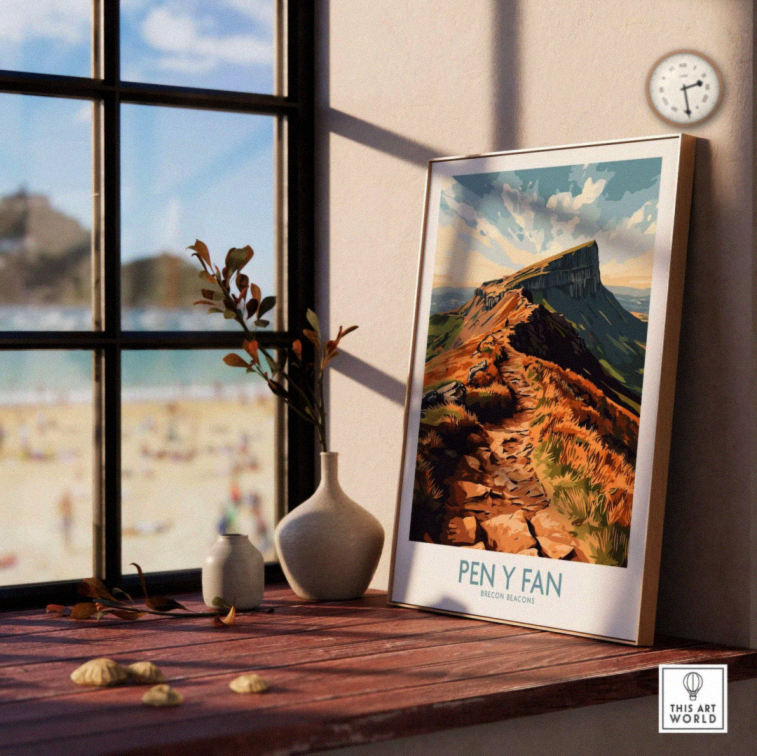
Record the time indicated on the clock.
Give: 2:29
